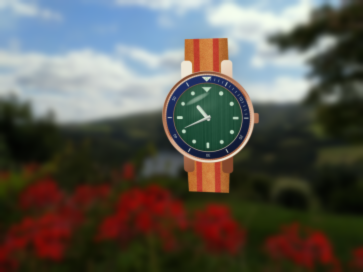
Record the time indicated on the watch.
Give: 10:41
